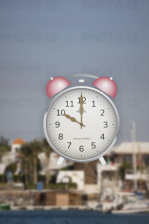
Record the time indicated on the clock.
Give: 10:00
